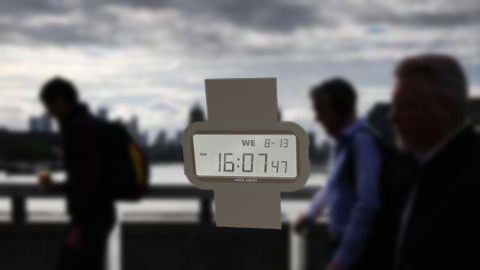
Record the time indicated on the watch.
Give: 16:07:47
